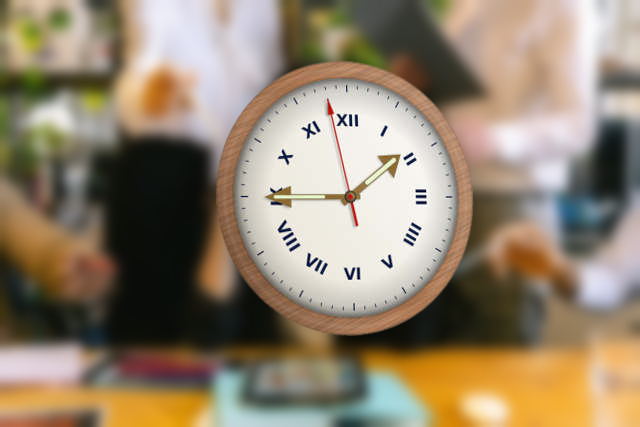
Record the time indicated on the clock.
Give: 1:44:58
